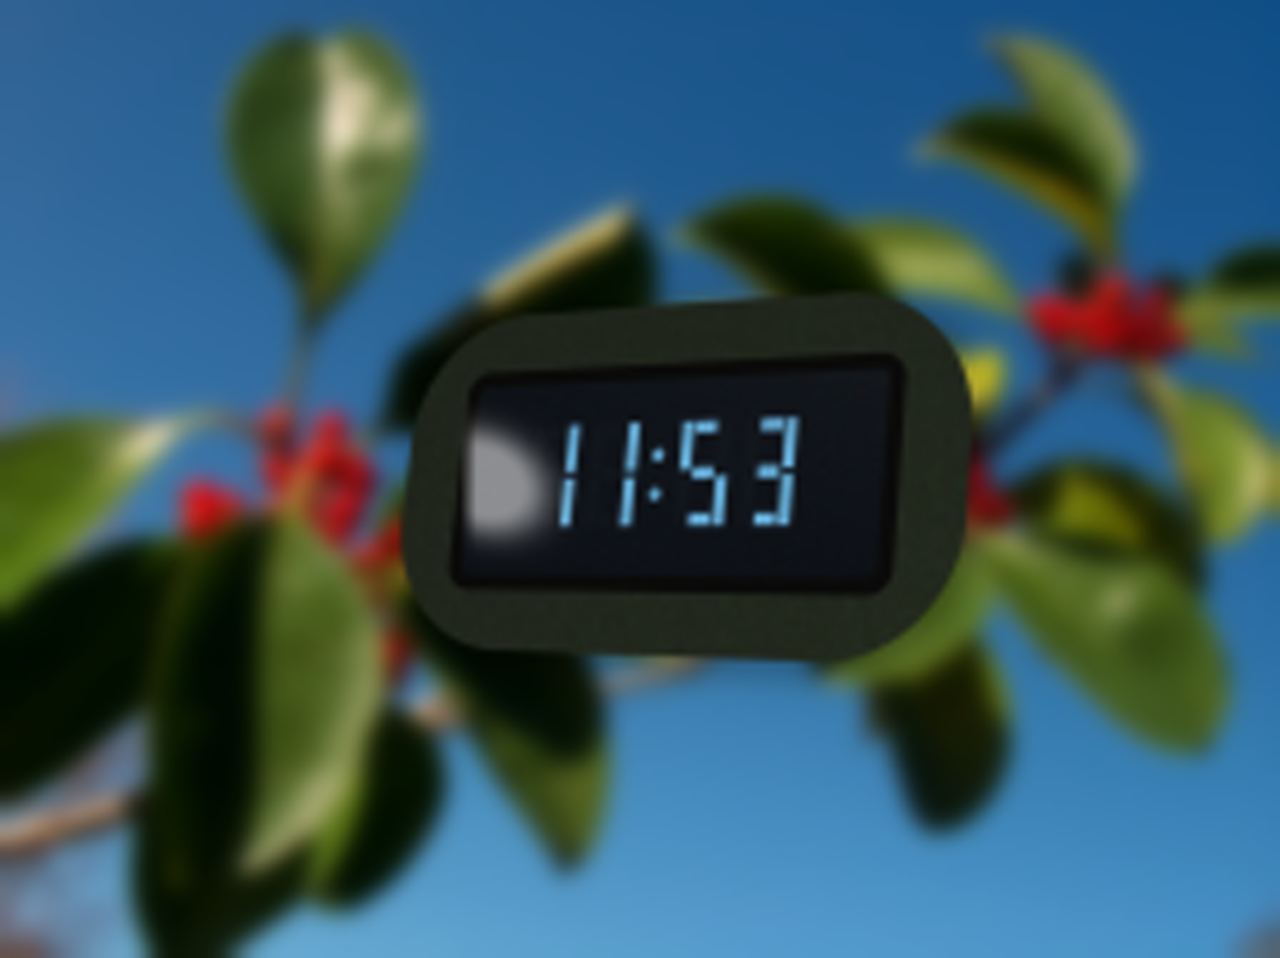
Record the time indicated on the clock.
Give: 11:53
